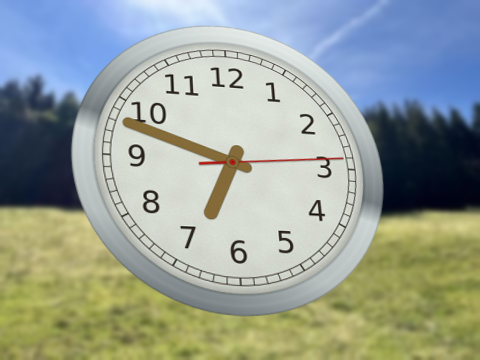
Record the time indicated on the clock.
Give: 6:48:14
